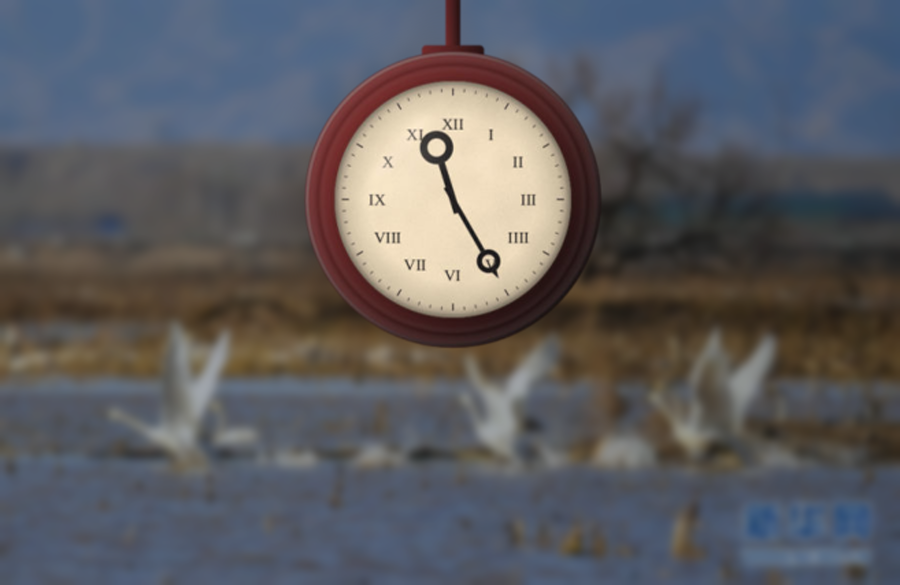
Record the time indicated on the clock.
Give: 11:25
